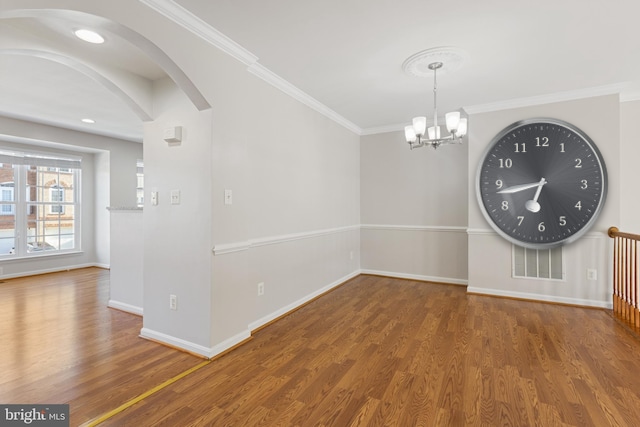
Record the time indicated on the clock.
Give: 6:43
